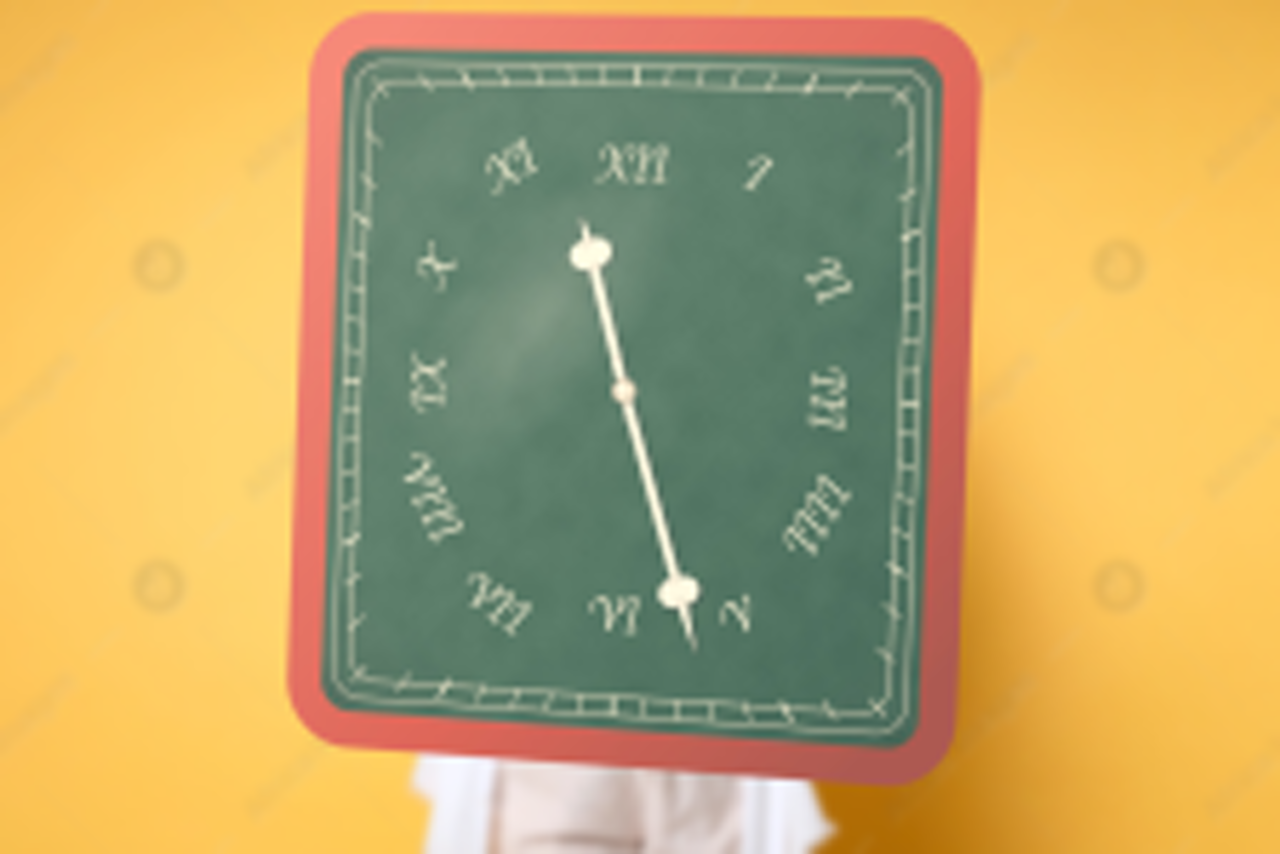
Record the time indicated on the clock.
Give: 11:27
